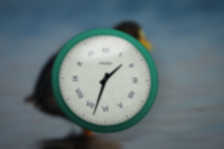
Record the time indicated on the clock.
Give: 1:33
